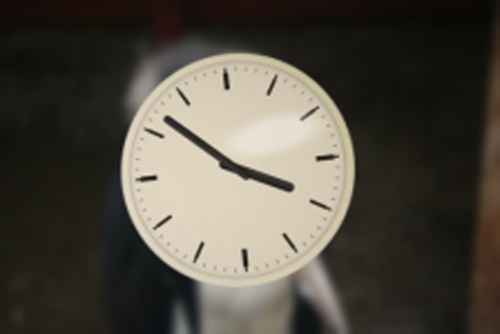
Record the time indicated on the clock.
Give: 3:52
